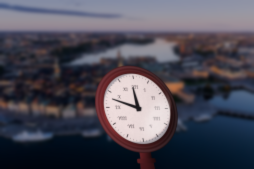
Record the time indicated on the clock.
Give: 11:48
